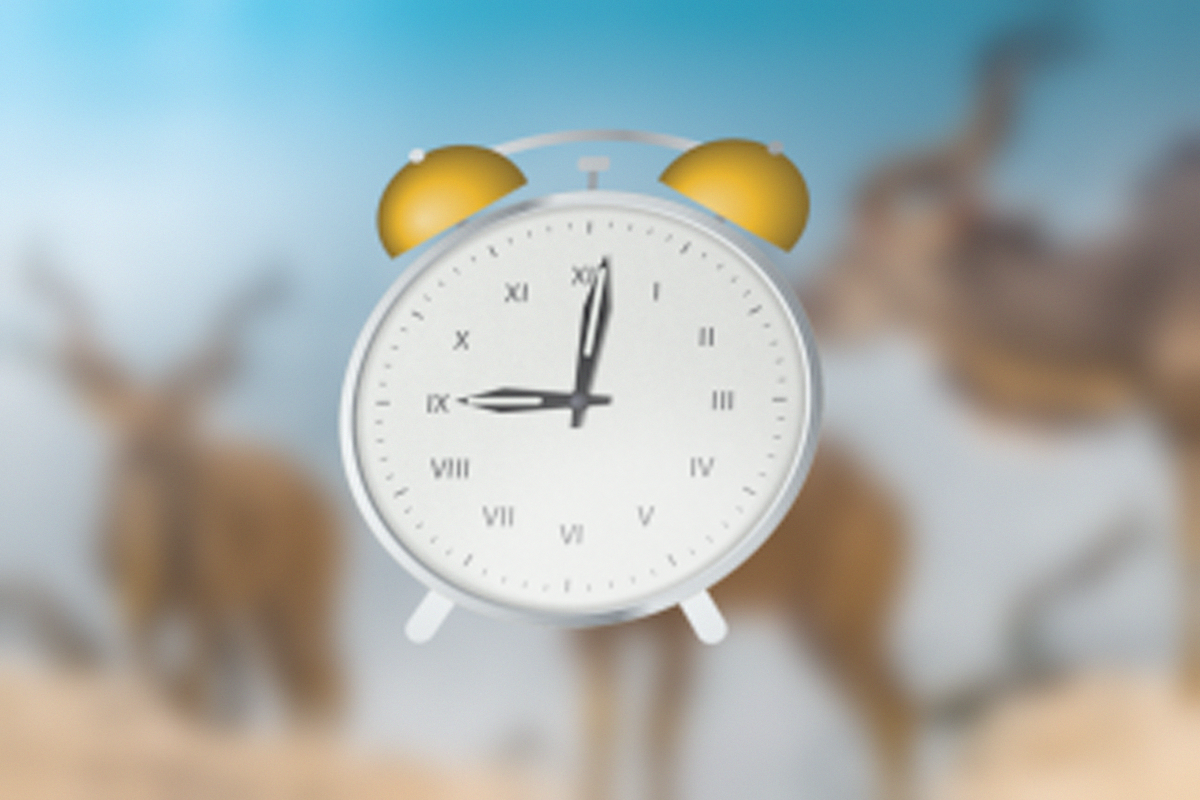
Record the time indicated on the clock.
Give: 9:01
